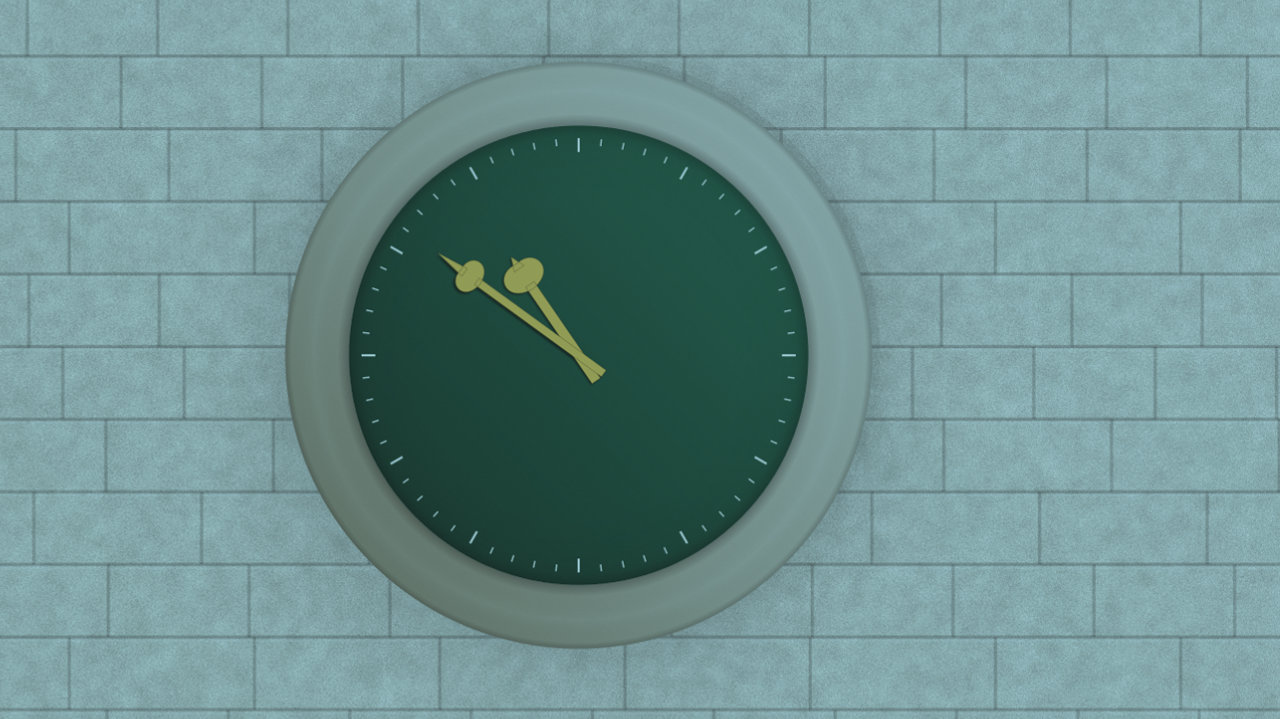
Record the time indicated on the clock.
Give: 10:51
